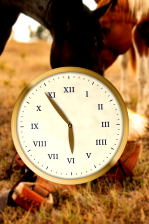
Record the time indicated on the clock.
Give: 5:54
